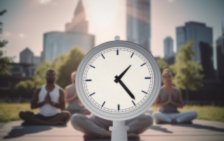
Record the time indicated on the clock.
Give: 1:24
